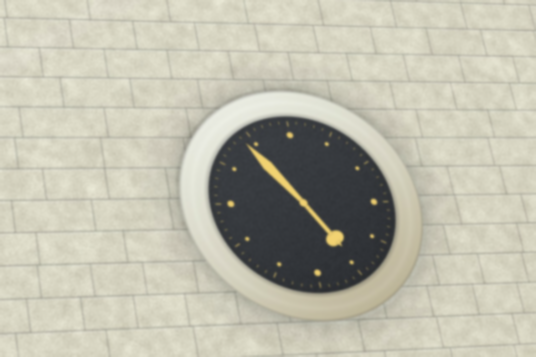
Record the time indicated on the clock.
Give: 4:54
